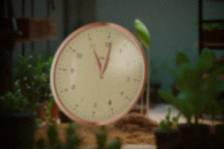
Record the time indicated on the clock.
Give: 11:01
